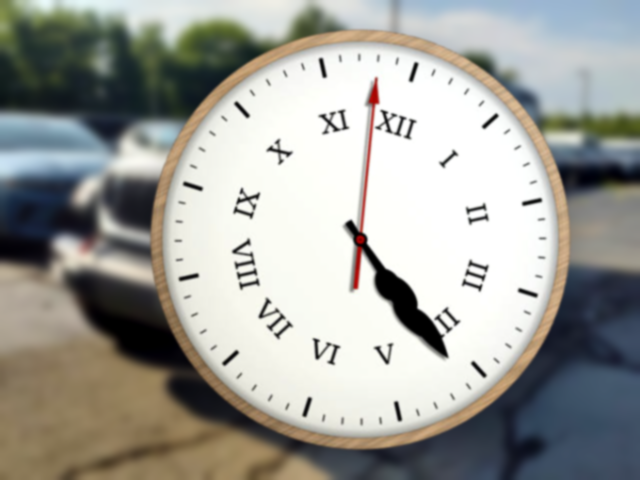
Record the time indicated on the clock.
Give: 4:20:58
